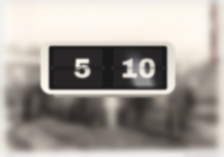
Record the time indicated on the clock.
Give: 5:10
